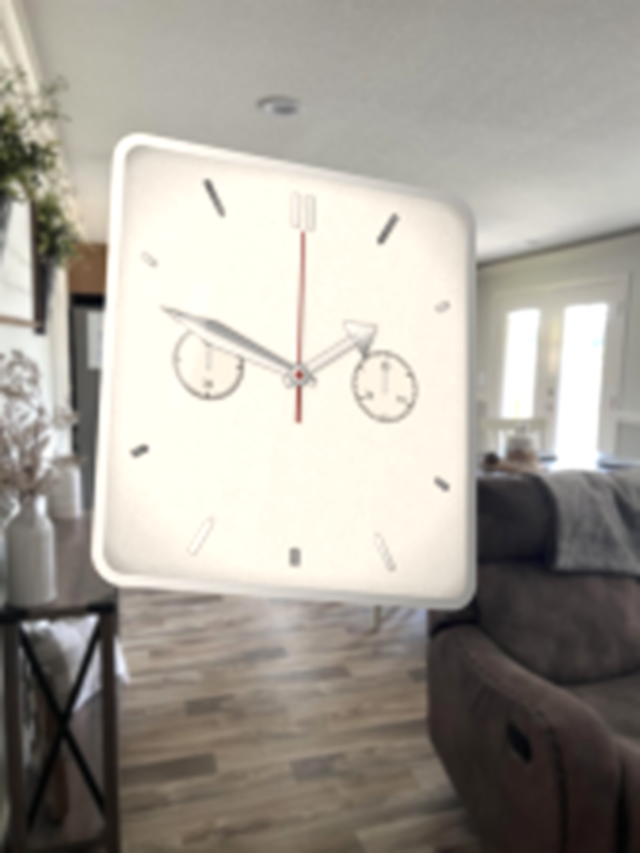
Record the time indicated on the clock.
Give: 1:48
